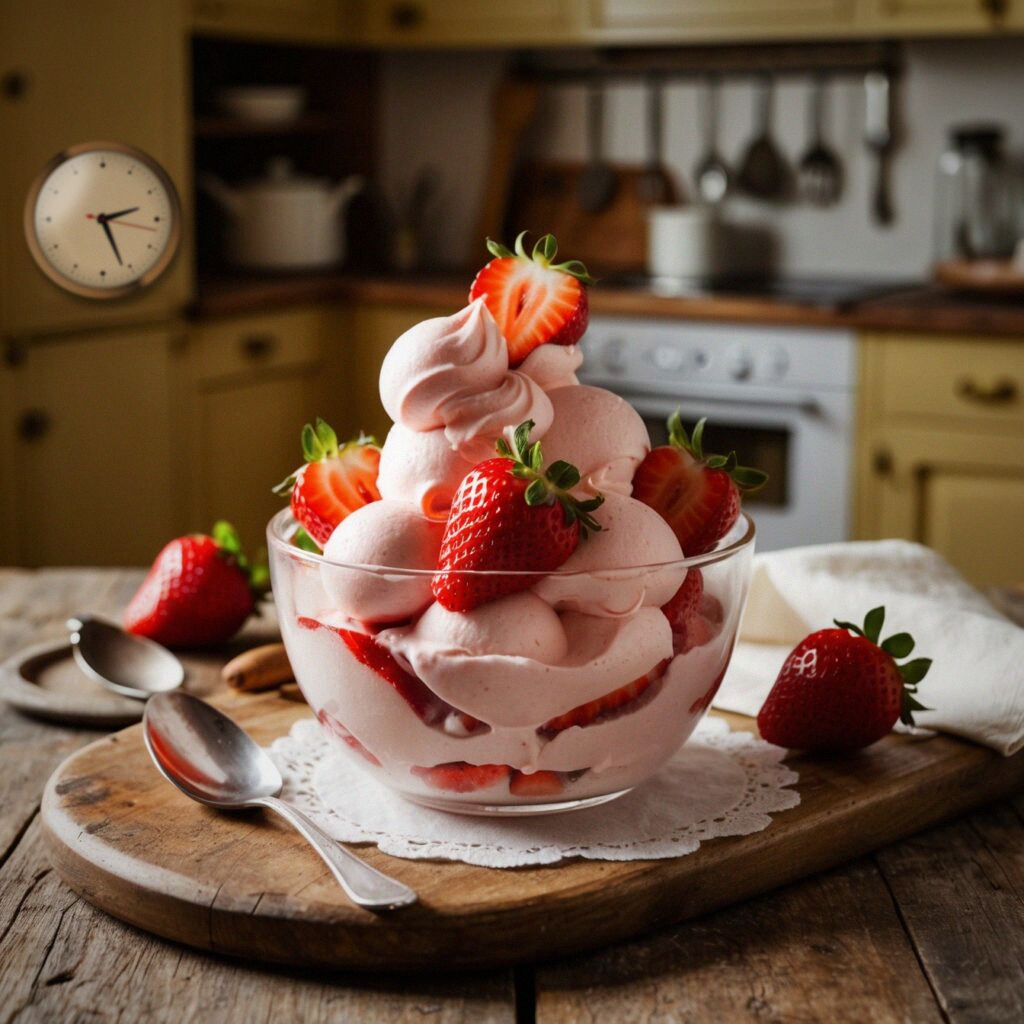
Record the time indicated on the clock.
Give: 2:26:17
